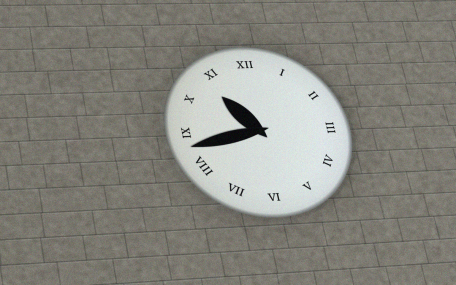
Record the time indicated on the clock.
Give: 10:43
